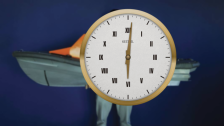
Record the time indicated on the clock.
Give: 6:01
